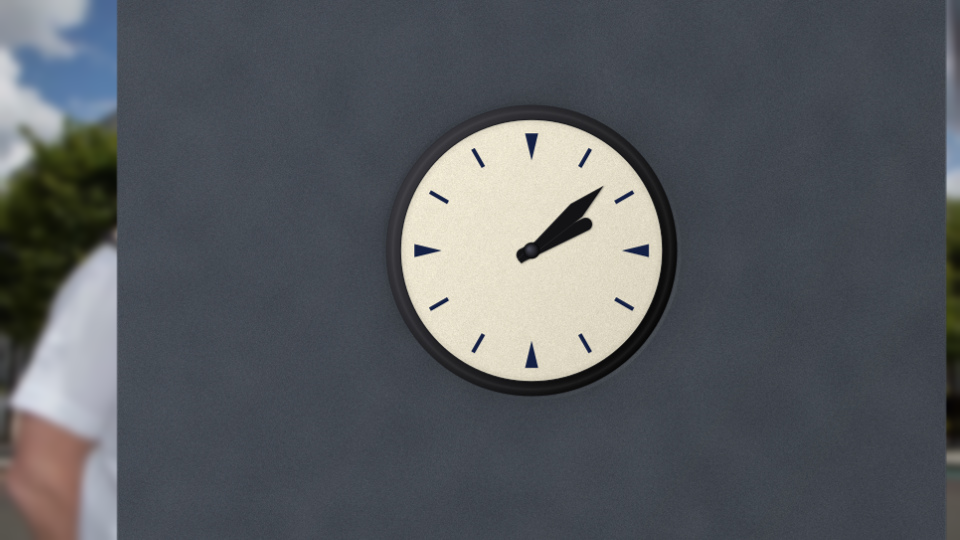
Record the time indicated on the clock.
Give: 2:08
